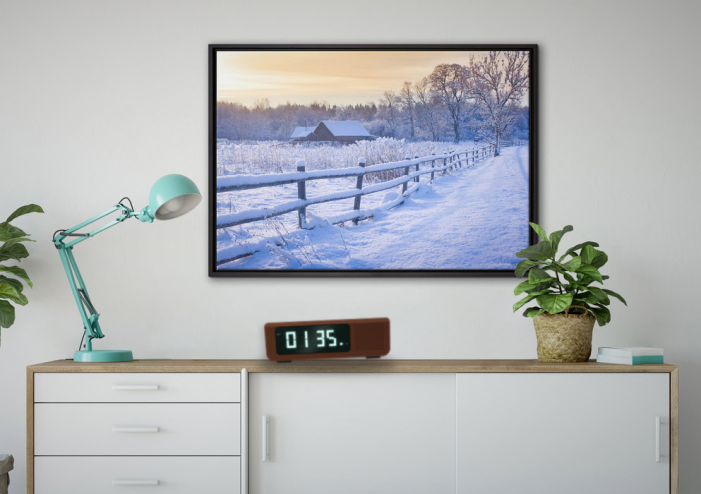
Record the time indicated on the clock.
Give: 1:35
